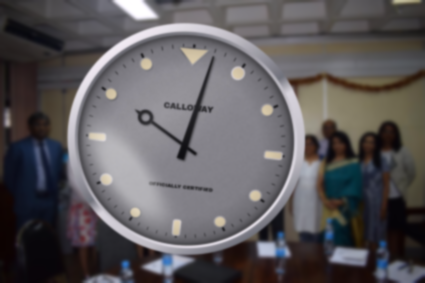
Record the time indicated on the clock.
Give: 10:02
